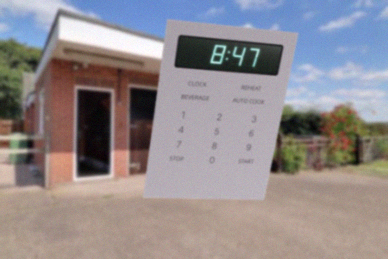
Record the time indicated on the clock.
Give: 8:47
